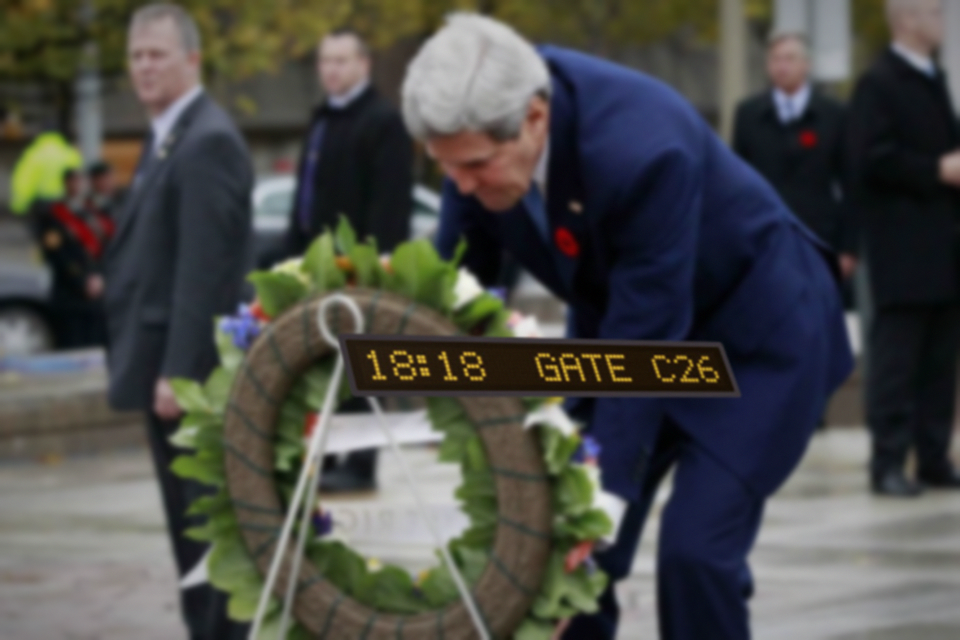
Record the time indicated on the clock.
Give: 18:18
